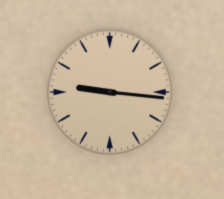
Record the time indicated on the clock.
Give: 9:16
